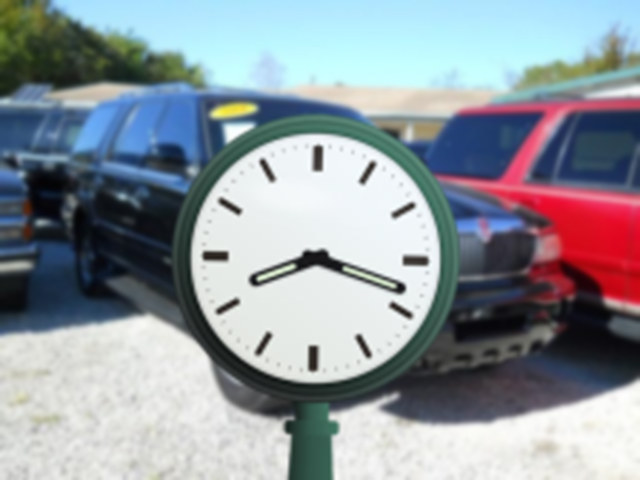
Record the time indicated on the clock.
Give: 8:18
